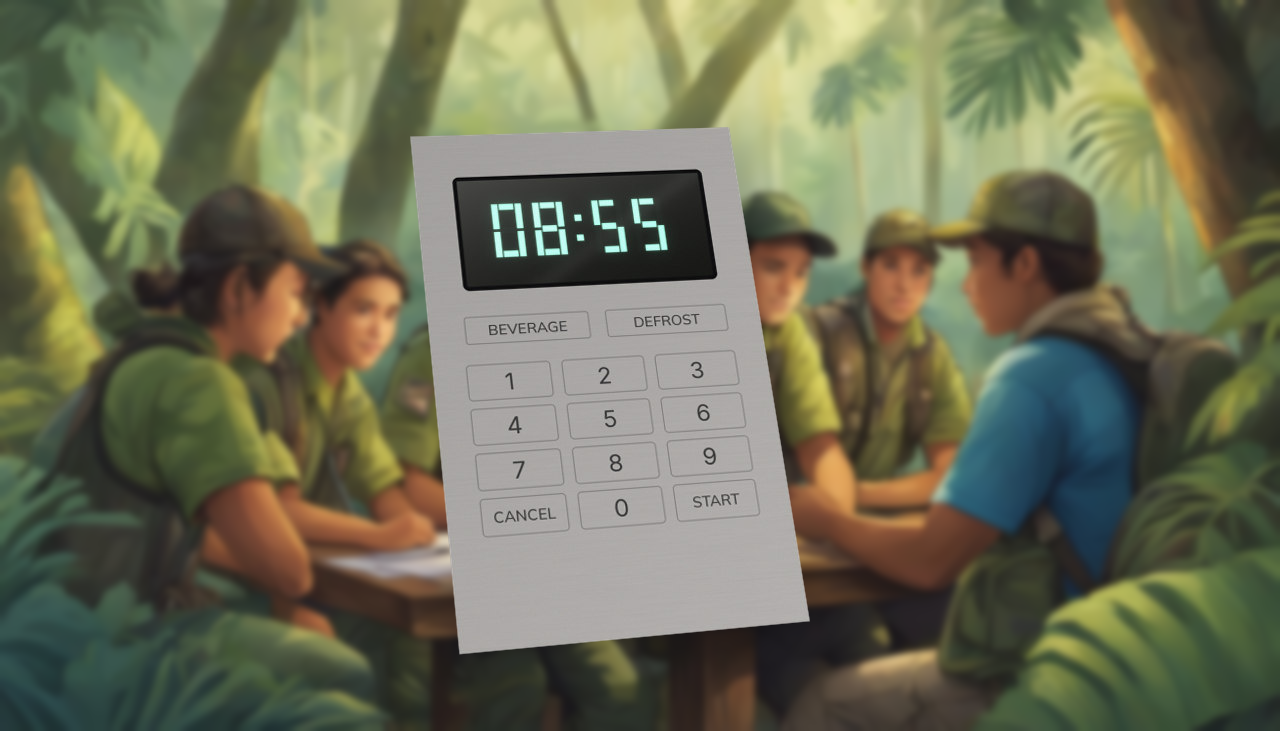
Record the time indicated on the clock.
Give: 8:55
